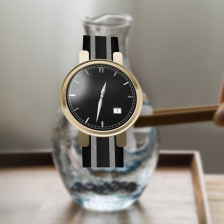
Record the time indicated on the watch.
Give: 12:32
